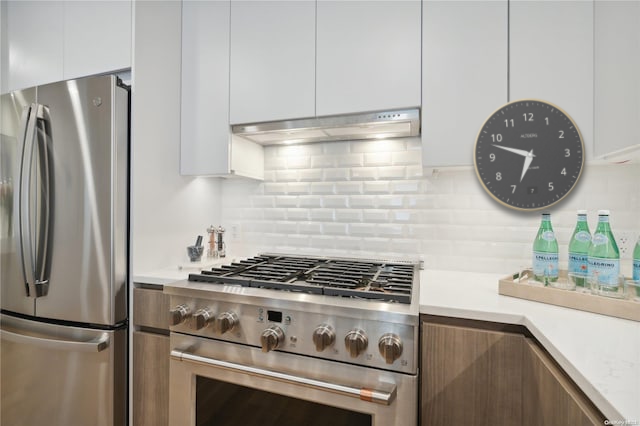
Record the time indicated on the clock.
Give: 6:48
